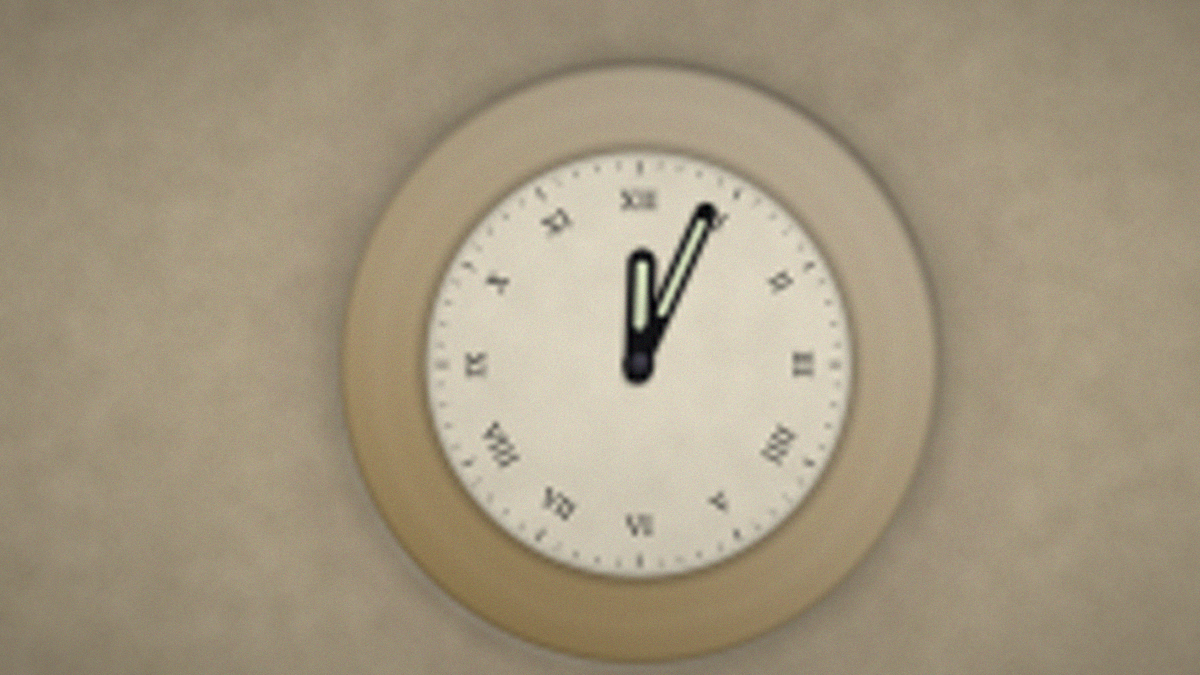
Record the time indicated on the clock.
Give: 12:04
